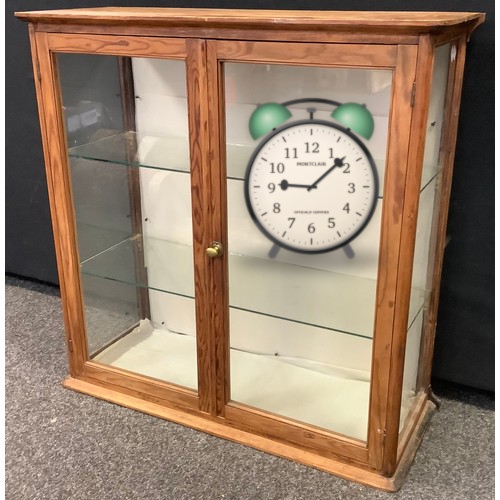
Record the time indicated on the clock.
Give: 9:08
